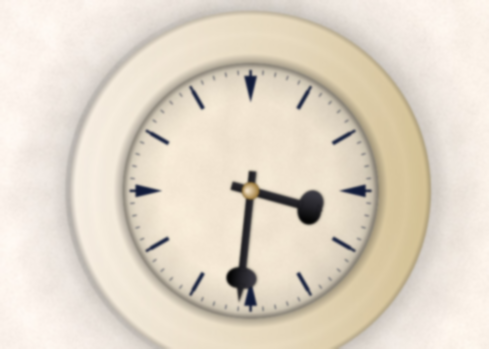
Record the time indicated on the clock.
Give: 3:31
